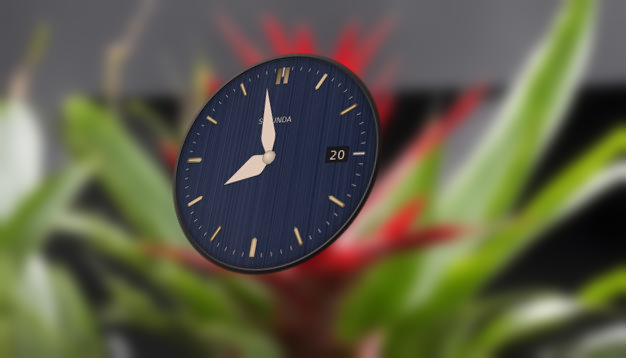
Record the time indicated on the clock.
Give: 7:58
